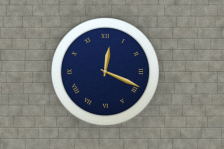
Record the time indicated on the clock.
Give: 12:19
